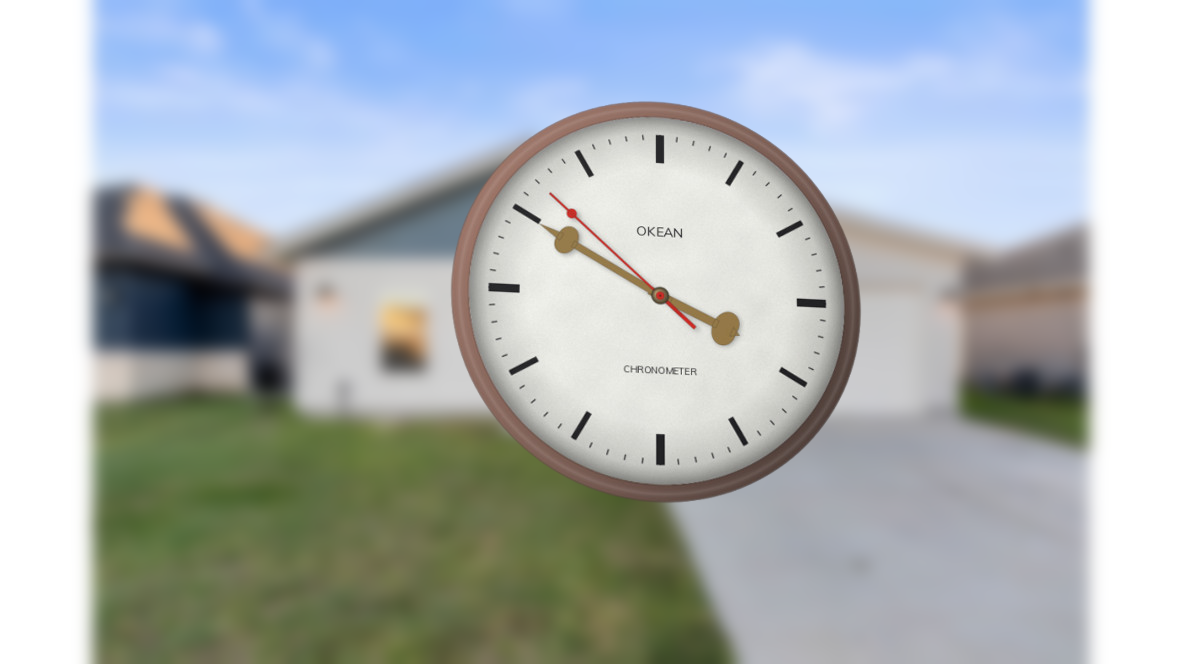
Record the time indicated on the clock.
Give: 3:49:52
